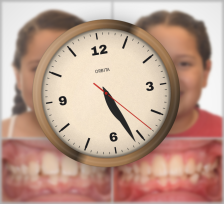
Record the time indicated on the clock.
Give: 5:26:23
